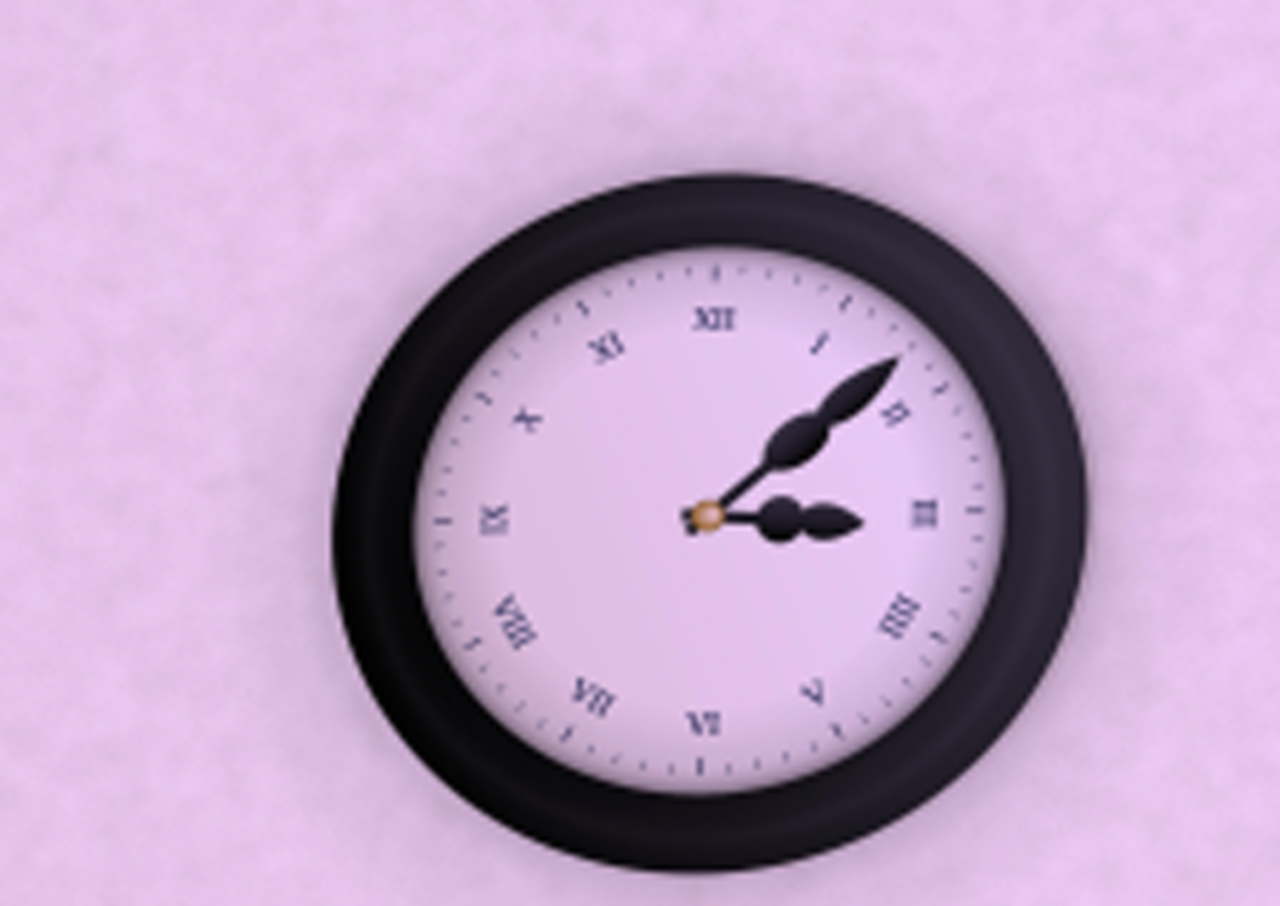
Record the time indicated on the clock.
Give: 3:08
